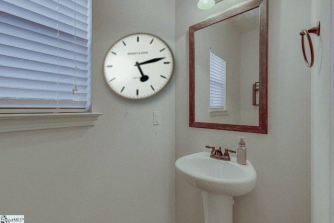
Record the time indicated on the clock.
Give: 5:13
